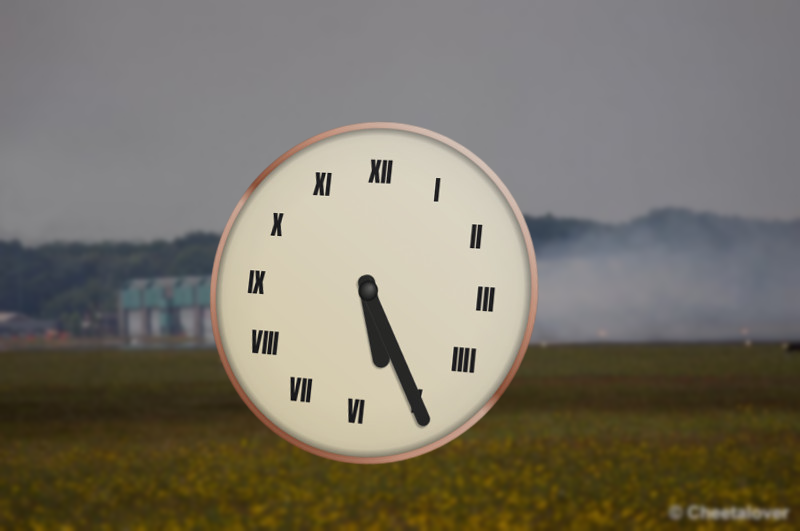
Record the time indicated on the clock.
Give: 5:25
